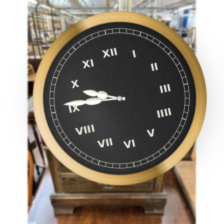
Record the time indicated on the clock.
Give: 9:46
